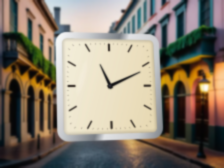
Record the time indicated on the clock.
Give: 11:11
